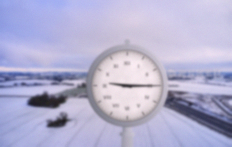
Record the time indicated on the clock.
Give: 9:15
